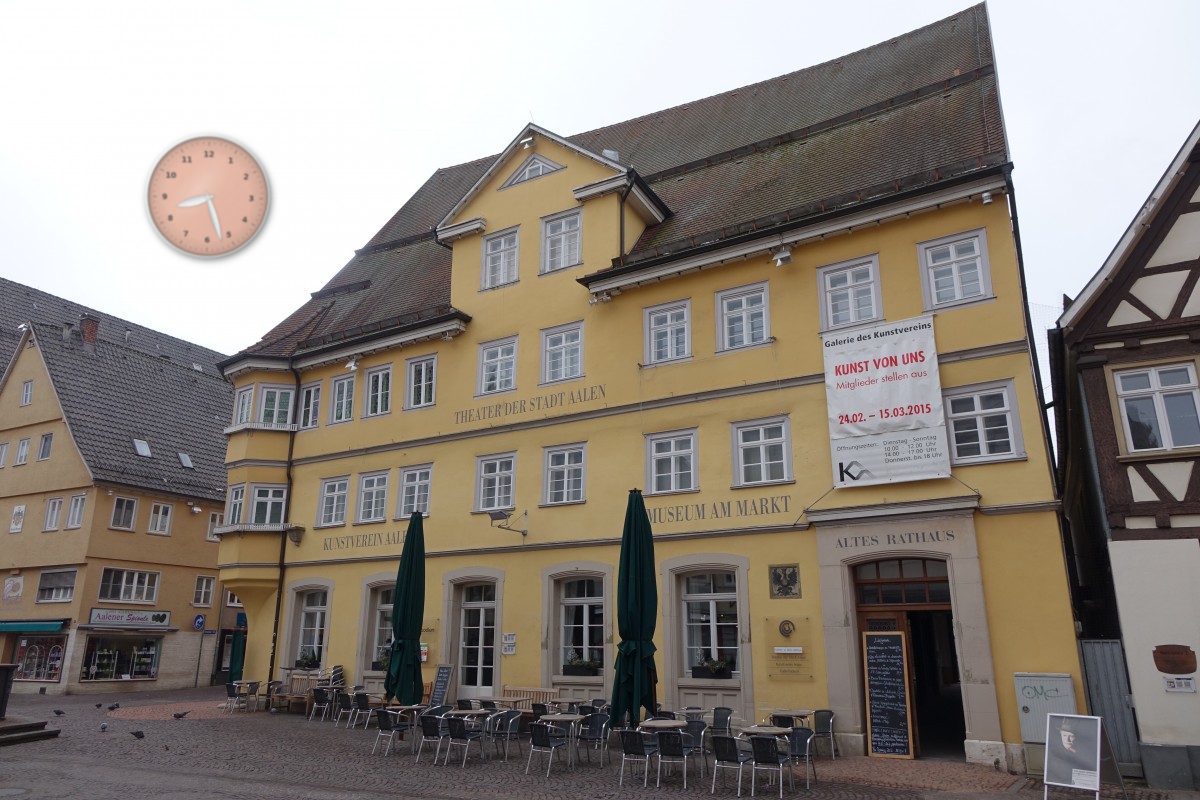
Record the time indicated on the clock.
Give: 8:27
